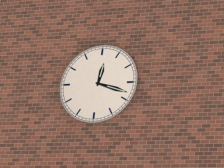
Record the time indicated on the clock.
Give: 12:18
